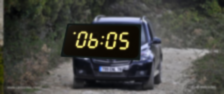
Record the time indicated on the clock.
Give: 6:05
